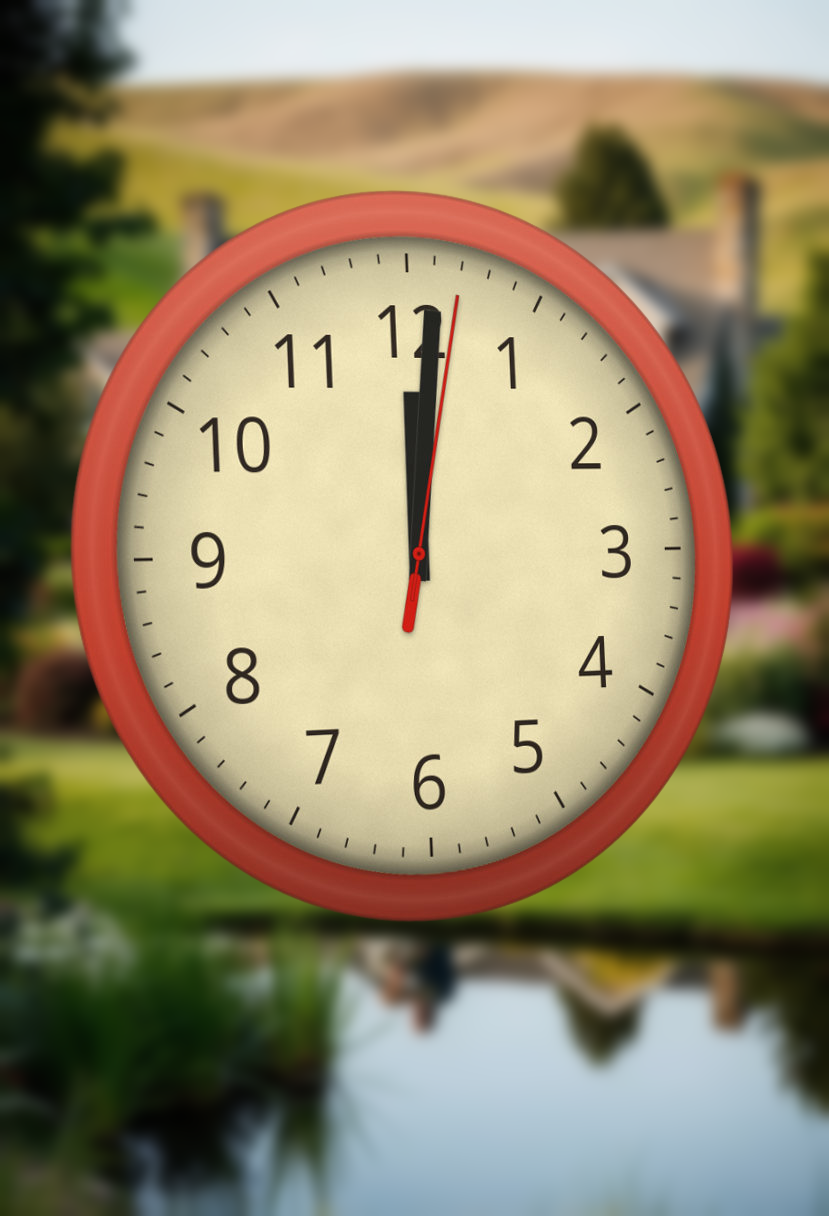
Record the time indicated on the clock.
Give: 12:01:02
